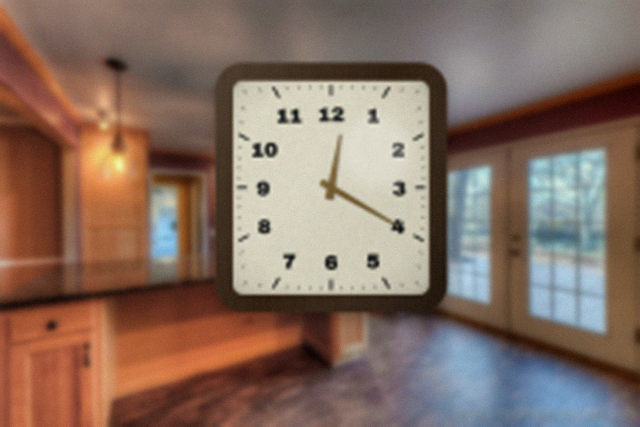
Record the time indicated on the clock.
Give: 12:20
